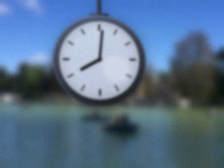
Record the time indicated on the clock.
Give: 8:01
